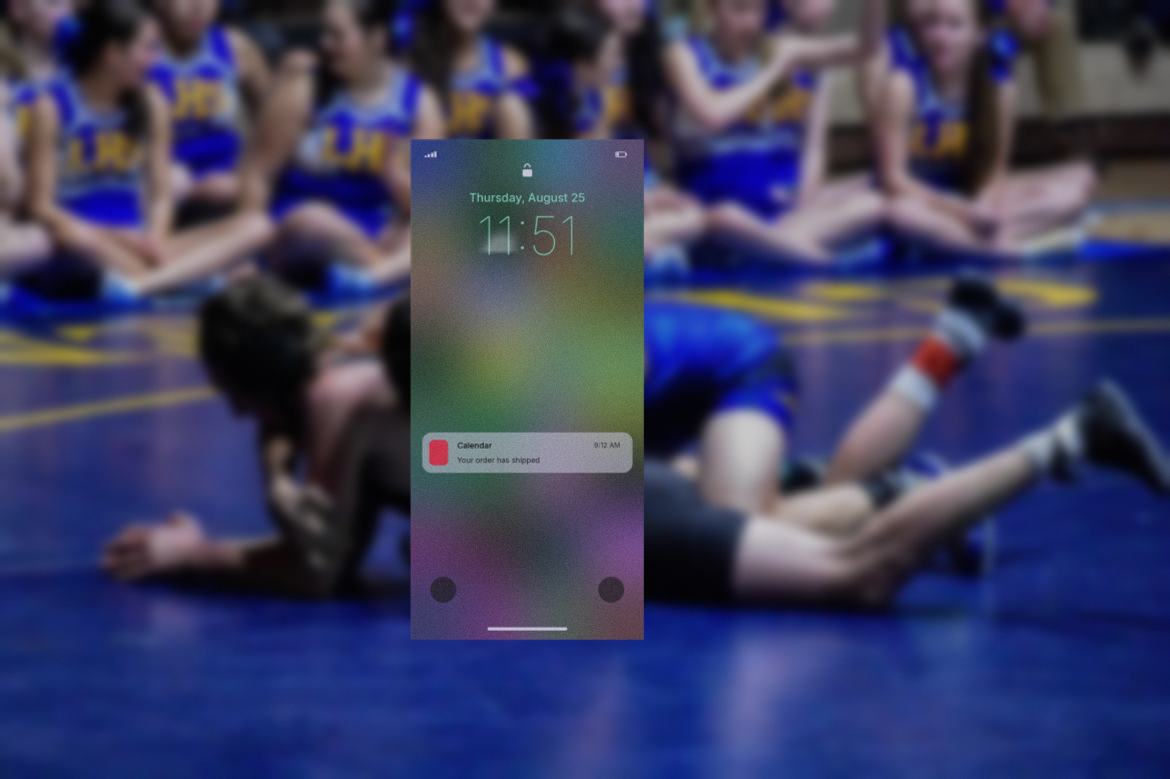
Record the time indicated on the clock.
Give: 11:51
